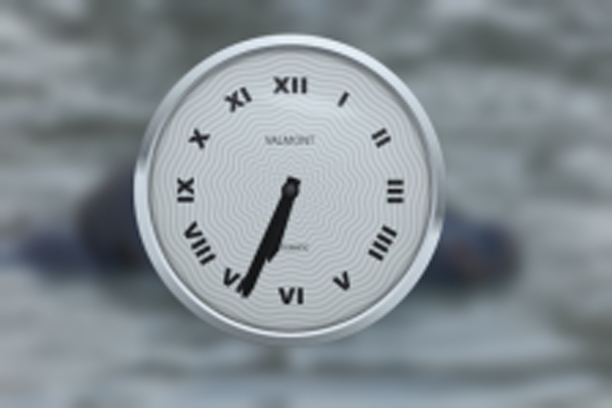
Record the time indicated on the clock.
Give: 6:34
